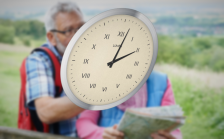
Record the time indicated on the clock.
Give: 2:02
